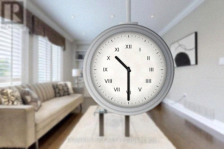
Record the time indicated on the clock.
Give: 10:30
